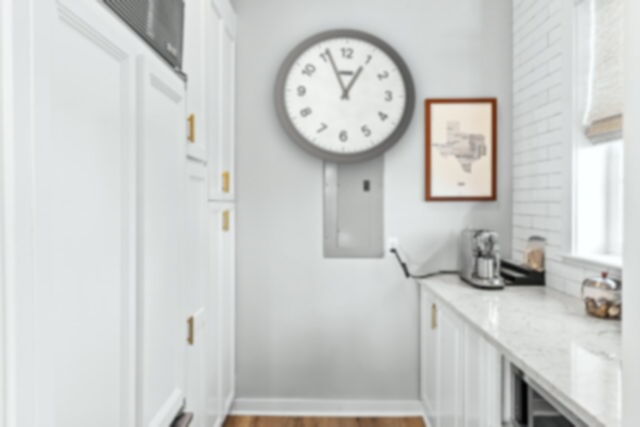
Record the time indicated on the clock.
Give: 12:56
